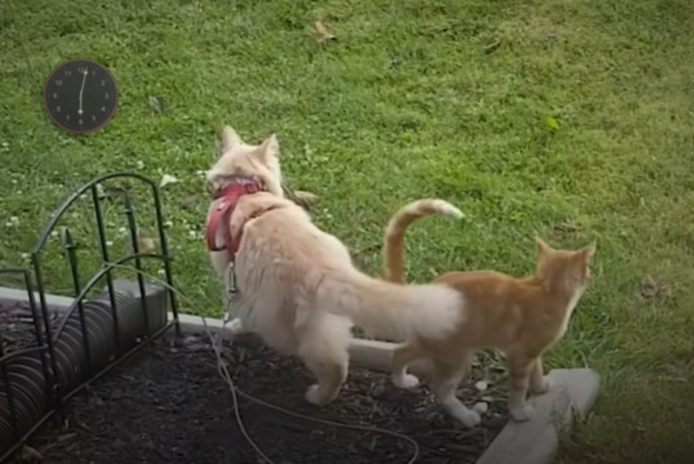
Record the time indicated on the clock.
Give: 6:02
